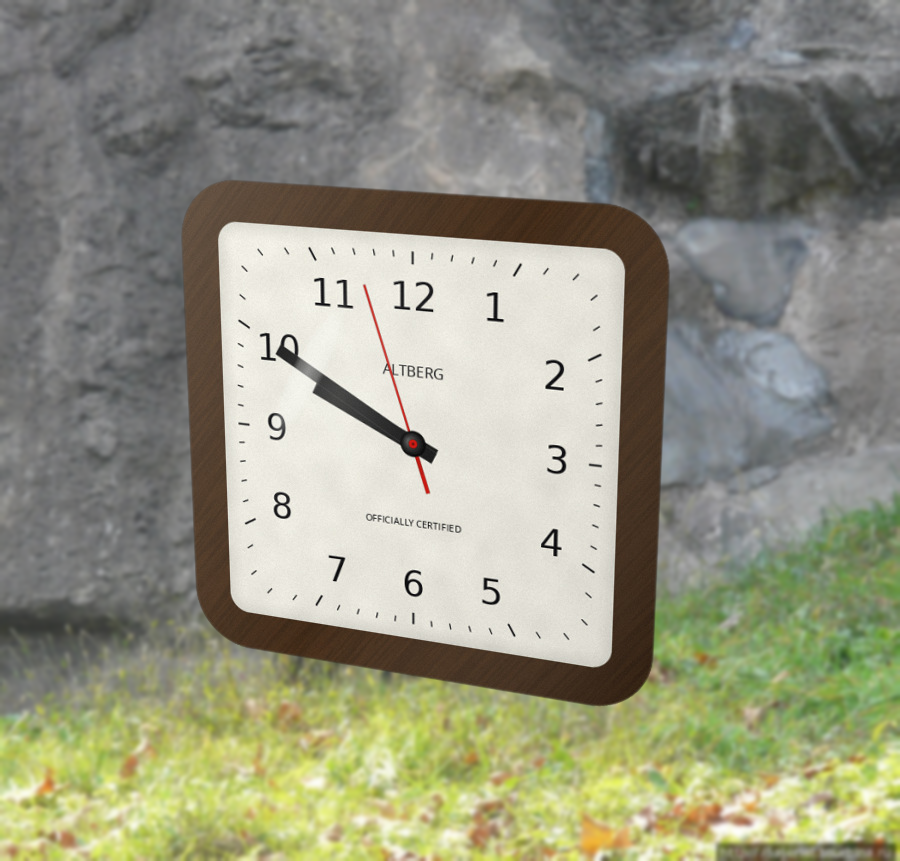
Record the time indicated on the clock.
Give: 9:49:57
